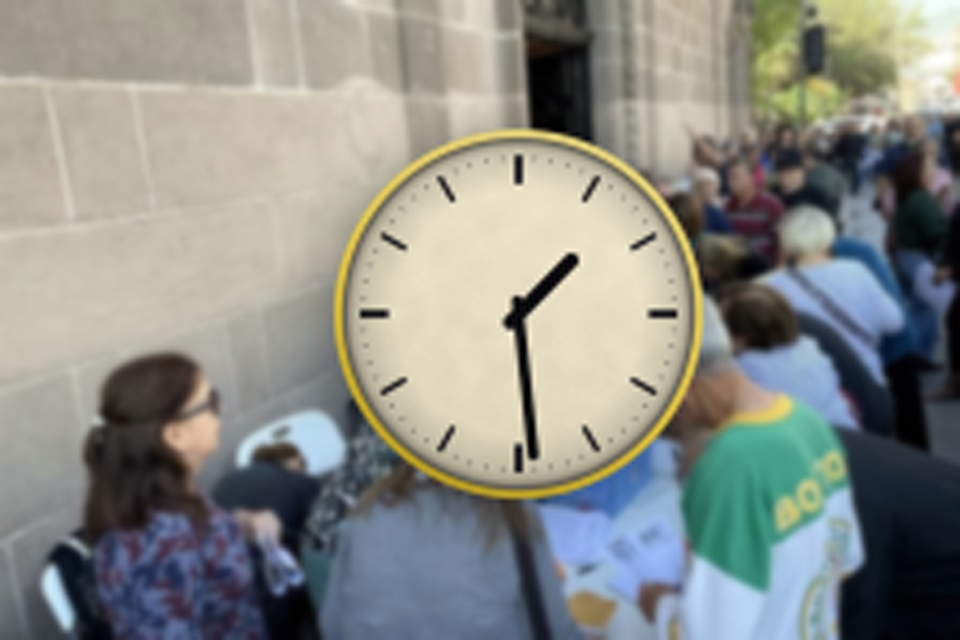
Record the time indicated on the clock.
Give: 1:29
